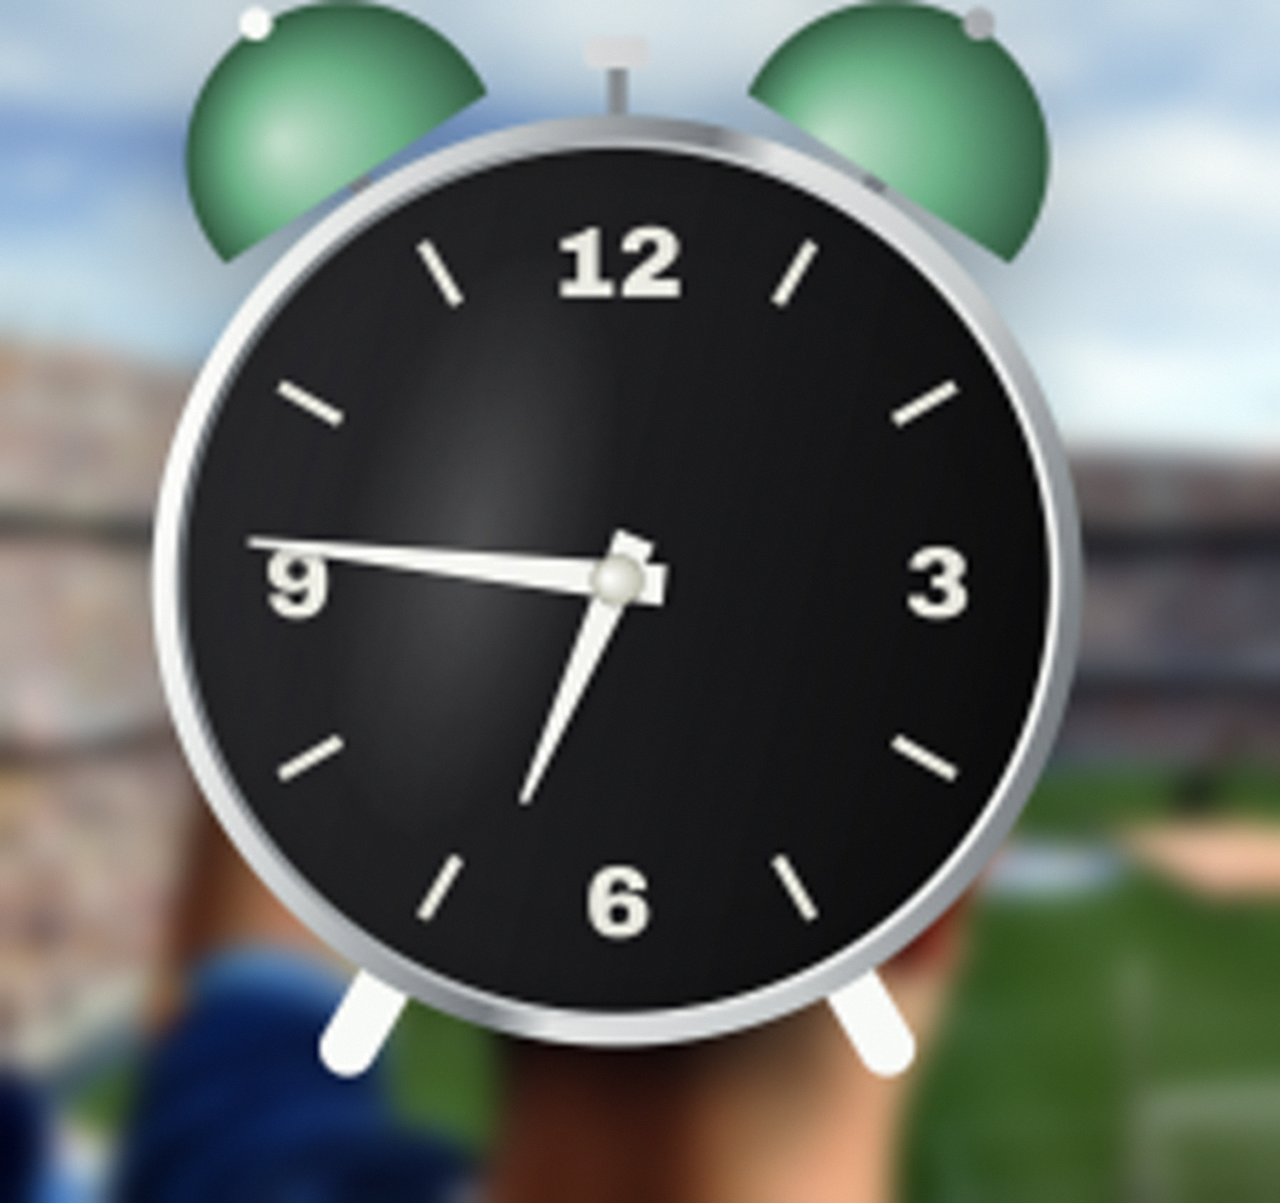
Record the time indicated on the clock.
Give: 6:46
